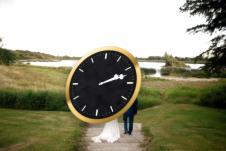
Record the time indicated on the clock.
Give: 2:12
